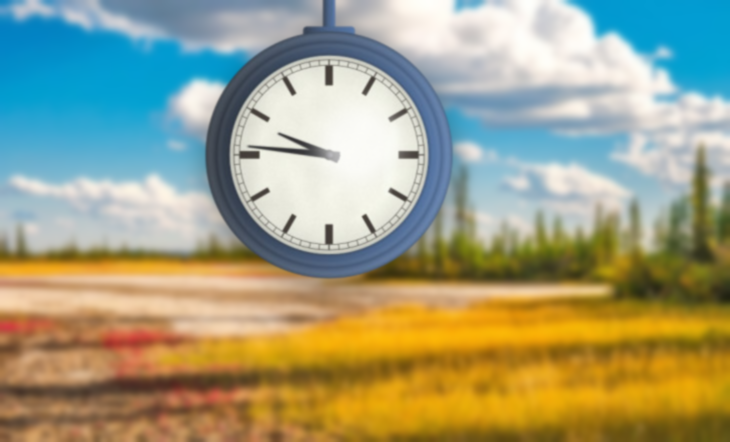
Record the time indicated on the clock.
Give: 9:46
